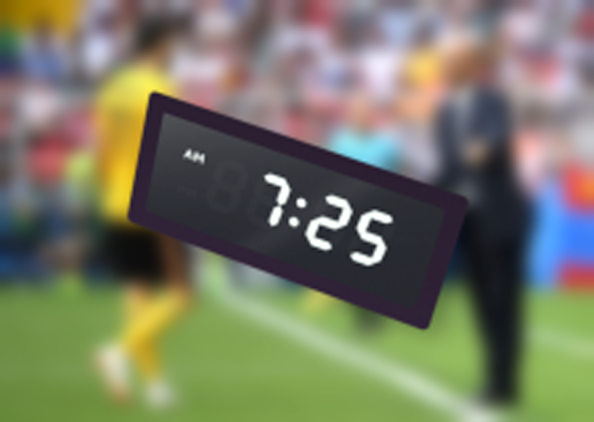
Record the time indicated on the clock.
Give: 7:25
